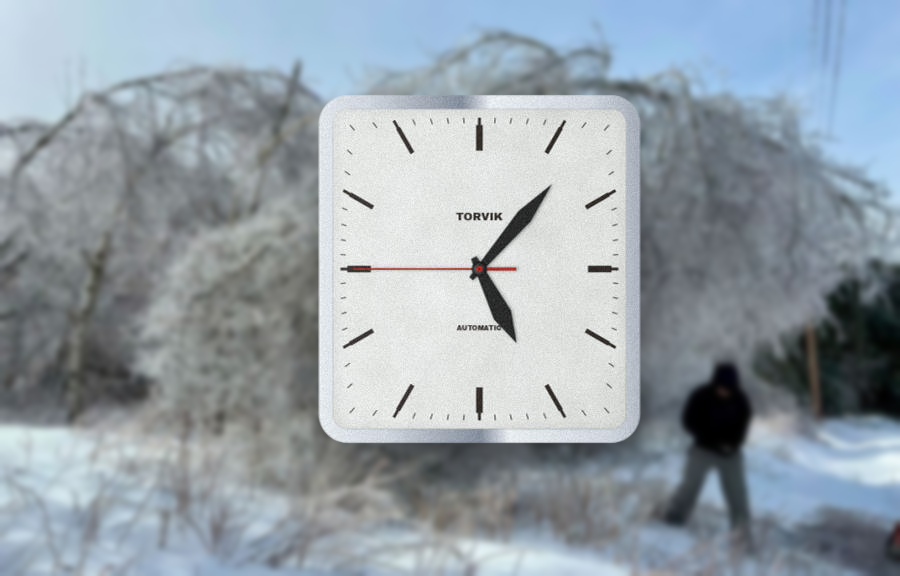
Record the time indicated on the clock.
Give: 5:06:45
